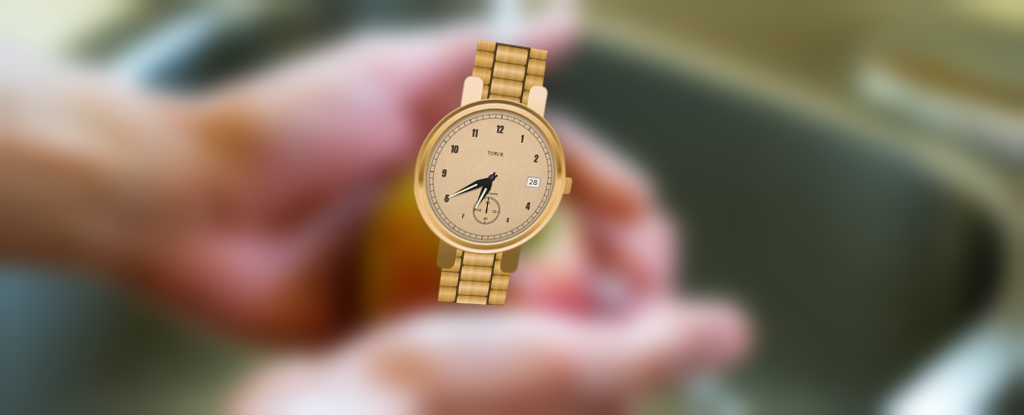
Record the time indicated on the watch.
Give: 6:40
